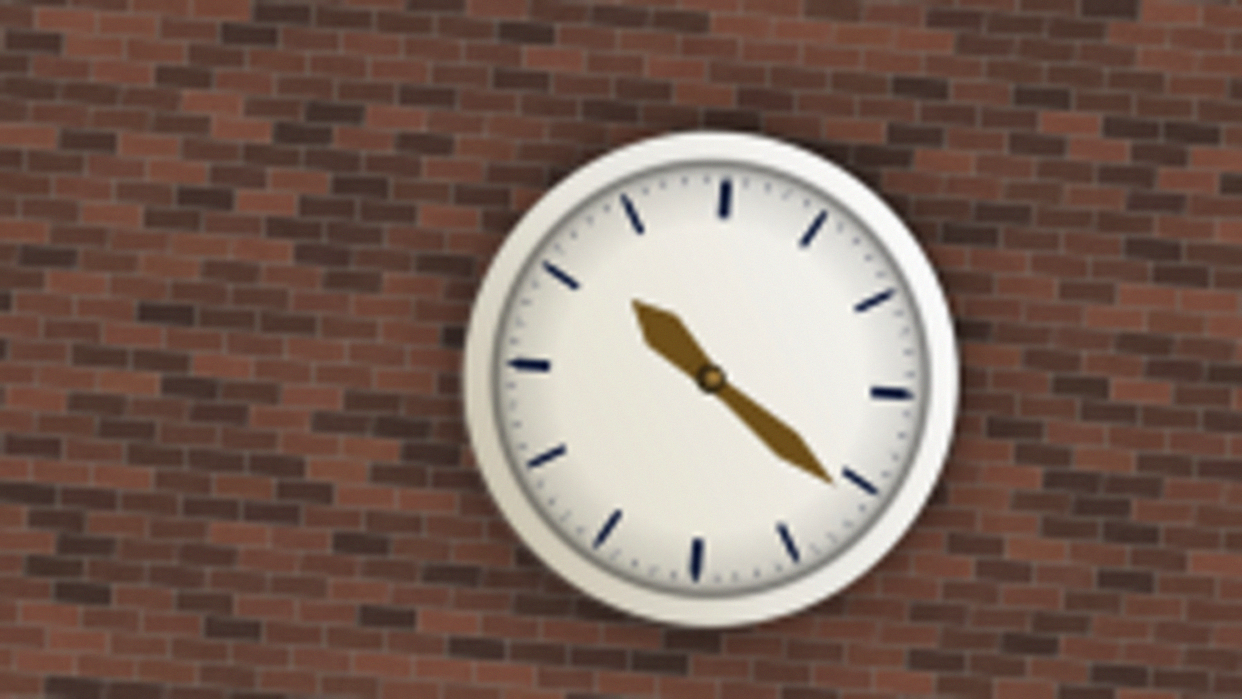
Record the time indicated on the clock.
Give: 10:21
